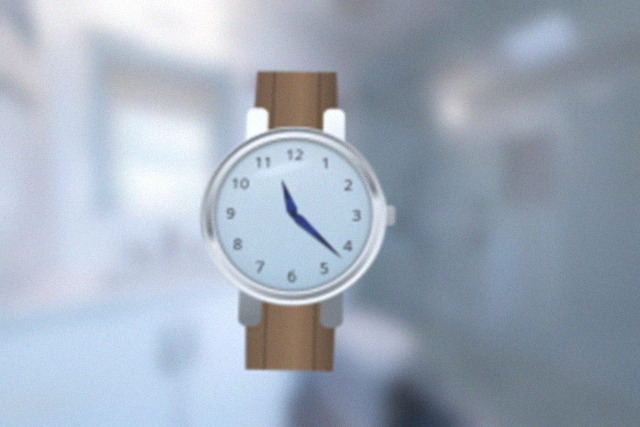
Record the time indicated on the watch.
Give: 11:22
